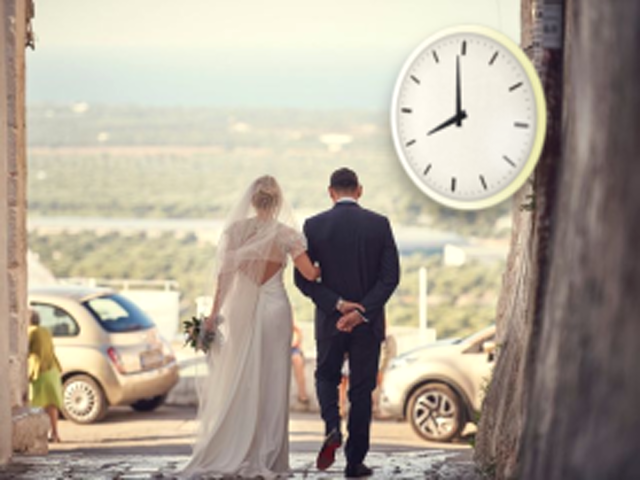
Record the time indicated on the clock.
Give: 7:59
